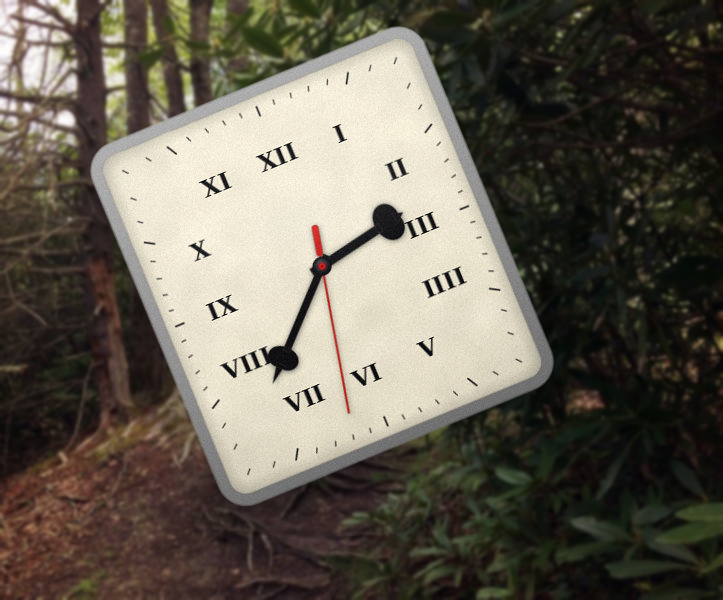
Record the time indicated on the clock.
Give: 2:37:32
